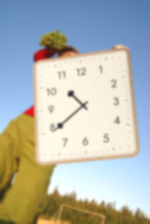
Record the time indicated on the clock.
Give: 10:39
